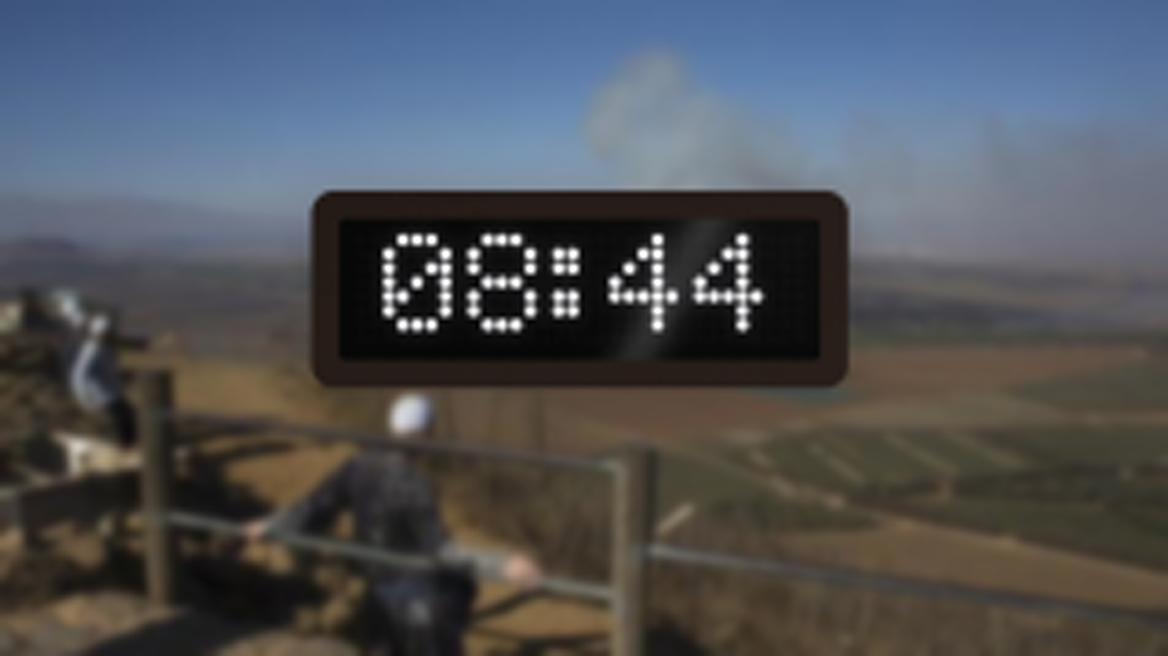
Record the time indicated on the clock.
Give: 8:44
